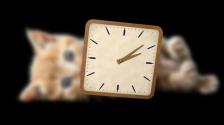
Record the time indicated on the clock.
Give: 2:08
